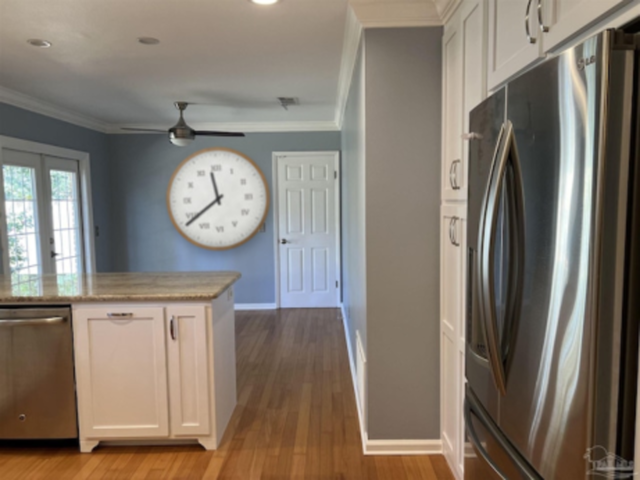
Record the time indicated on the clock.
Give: 11:39
